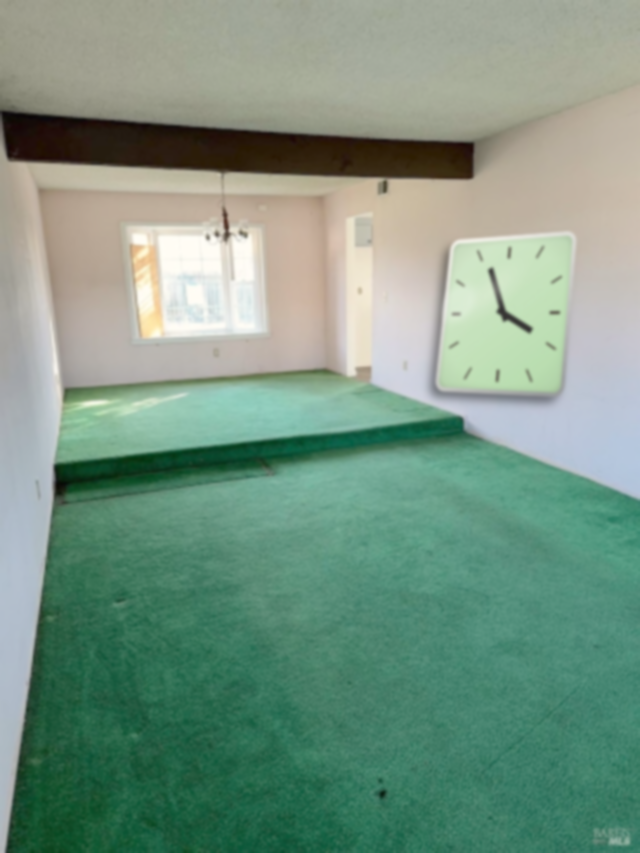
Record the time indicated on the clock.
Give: 3:56
